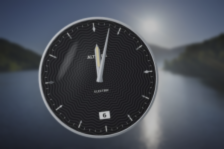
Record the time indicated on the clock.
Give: 12:03
